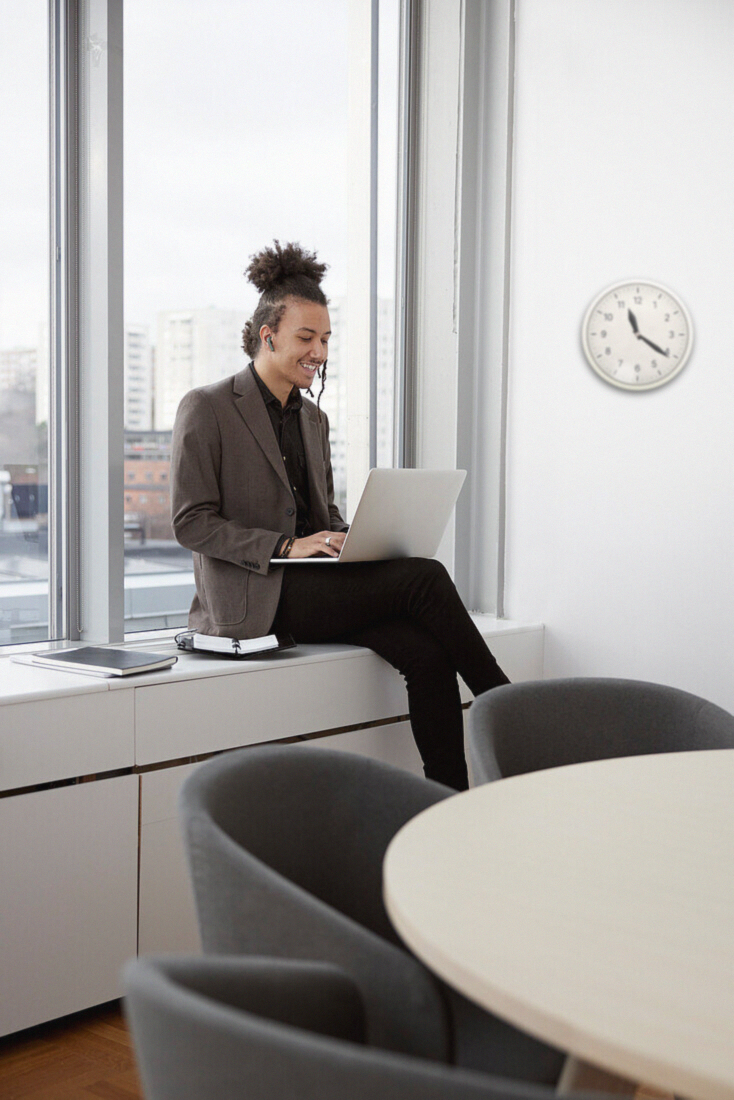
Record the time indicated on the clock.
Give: 11:21
